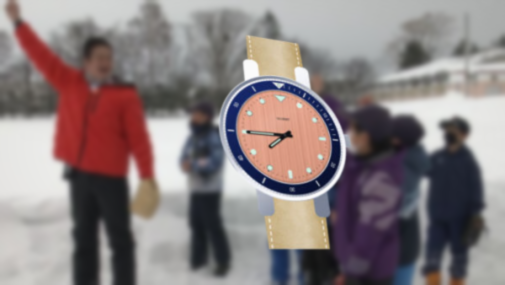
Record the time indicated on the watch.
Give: 7:45
